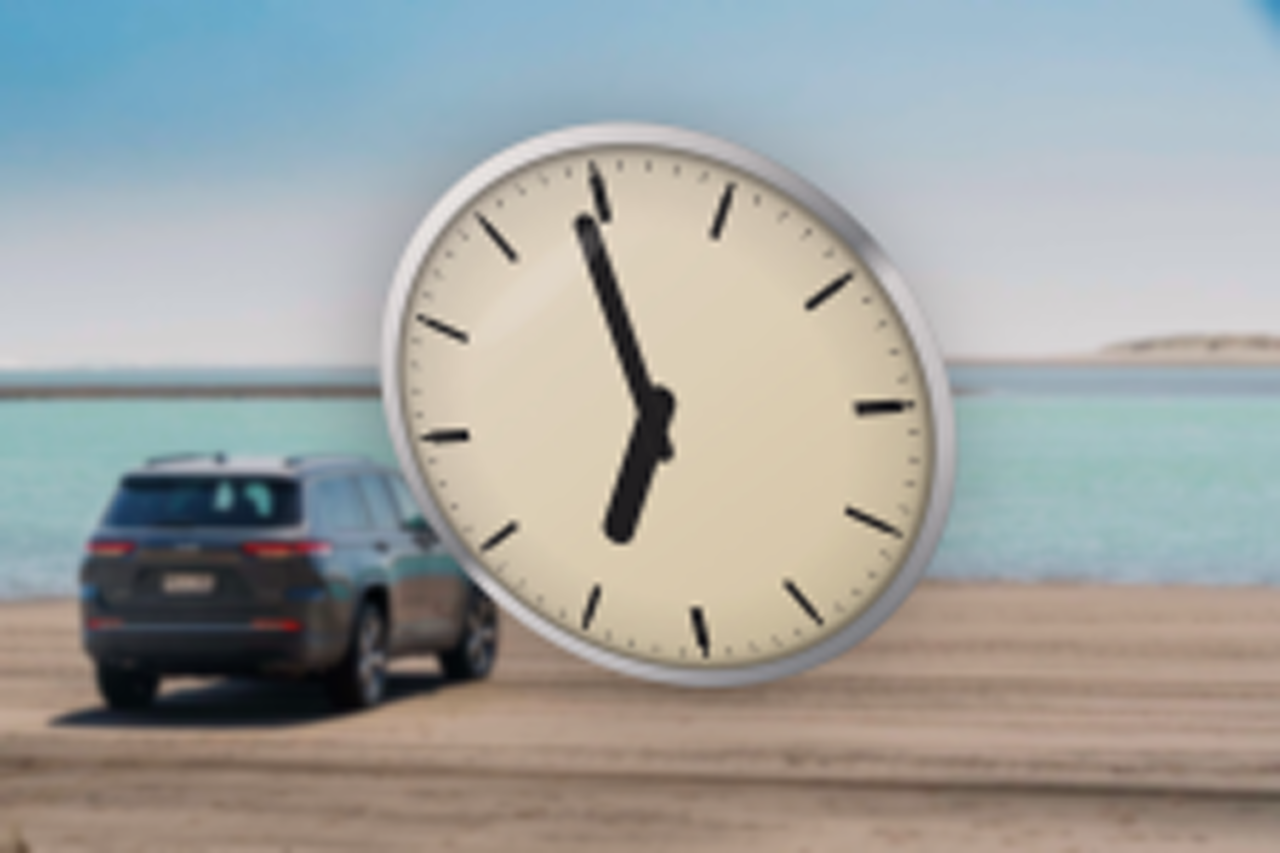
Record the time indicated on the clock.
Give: 6:59
